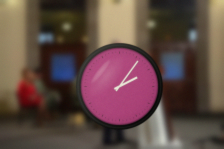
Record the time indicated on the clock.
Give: 2:06
